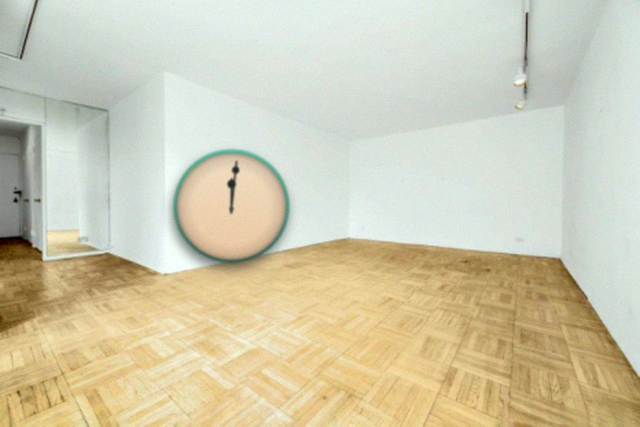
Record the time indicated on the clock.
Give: 12:01
